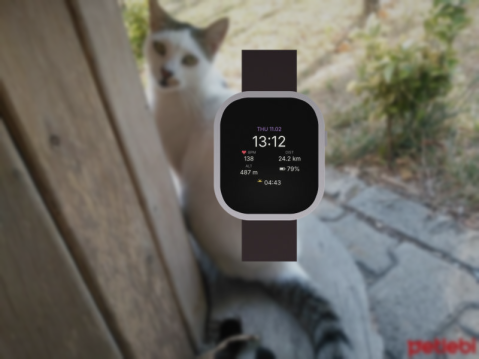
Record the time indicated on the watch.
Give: 13:12
